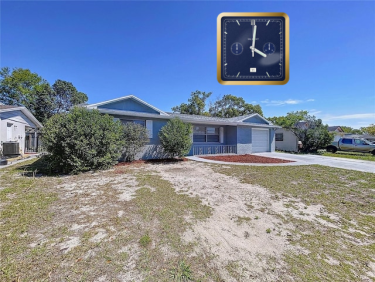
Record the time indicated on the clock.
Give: 4:01
